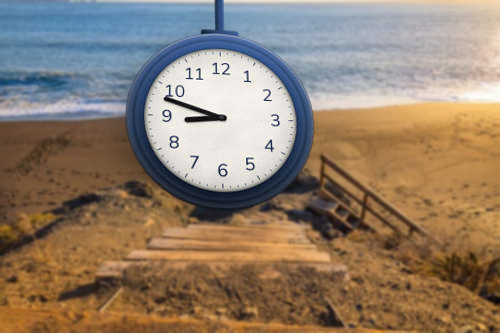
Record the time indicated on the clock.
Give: 8:48
